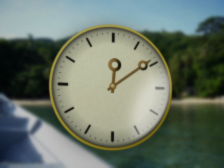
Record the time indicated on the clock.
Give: 12:09
